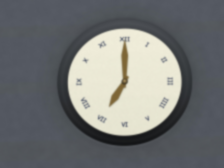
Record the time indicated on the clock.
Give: 7:00
